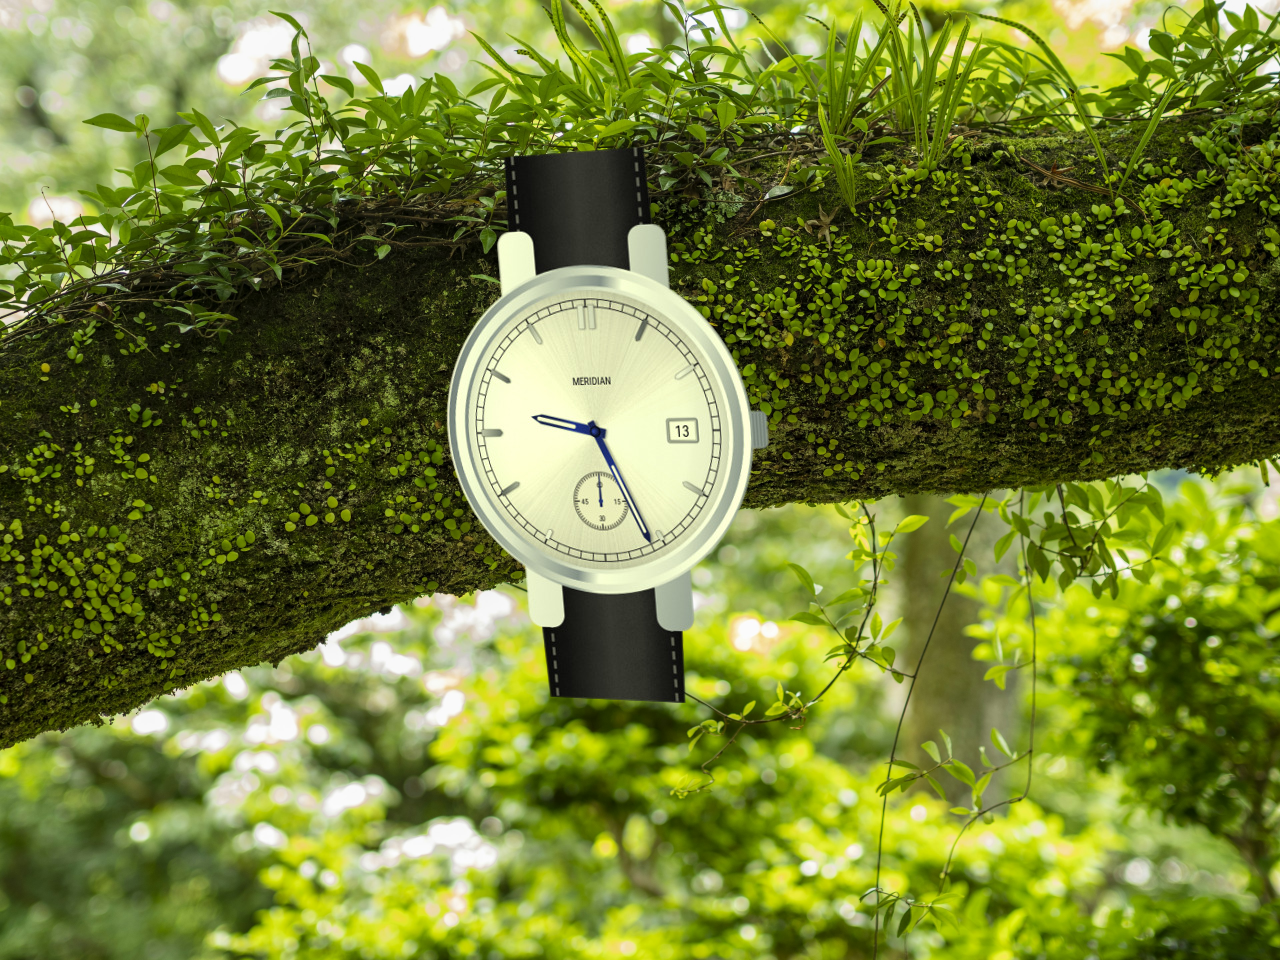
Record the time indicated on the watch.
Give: 9:26
